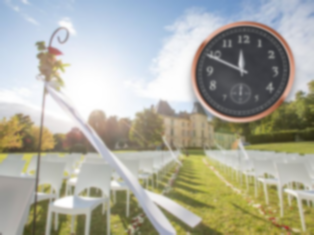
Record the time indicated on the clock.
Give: 11:49
